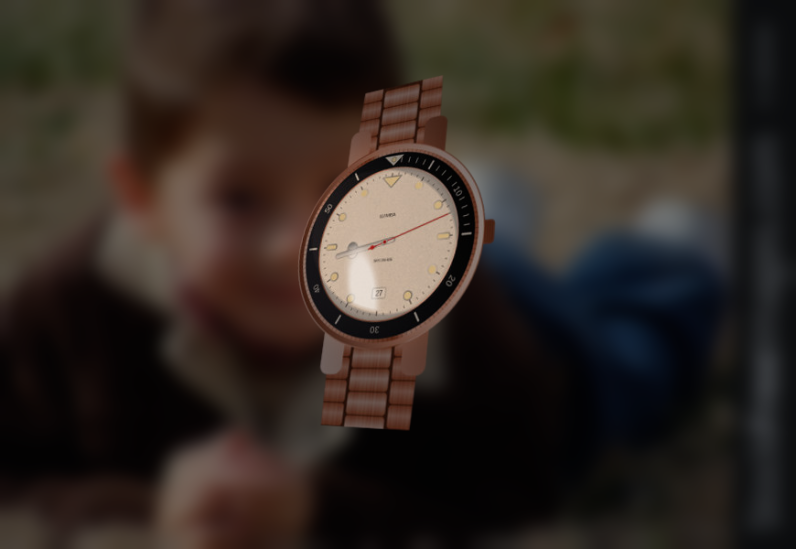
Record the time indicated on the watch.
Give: 8:43:12
